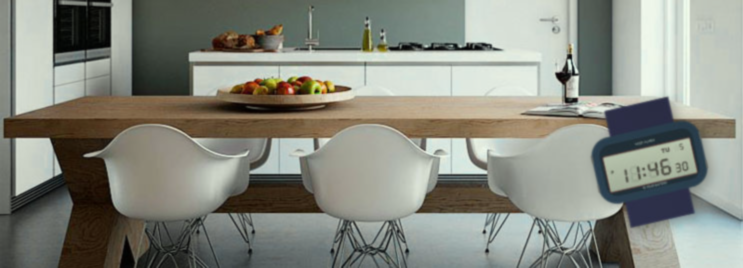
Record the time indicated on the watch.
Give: 11:46
